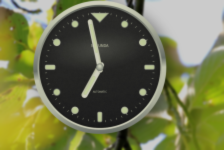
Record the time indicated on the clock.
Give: 6:58
